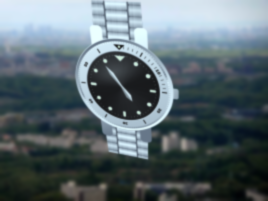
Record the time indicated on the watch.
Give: 4:54
